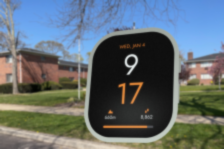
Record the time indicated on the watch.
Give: 9:17
